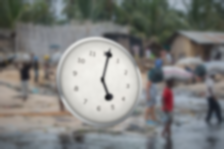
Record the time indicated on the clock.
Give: 5:01
